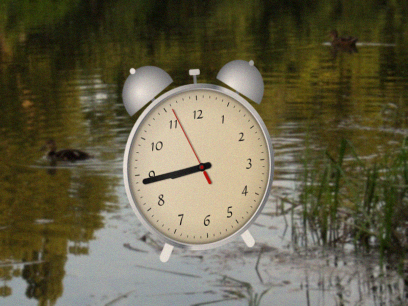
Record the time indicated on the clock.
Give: 8:43:56
